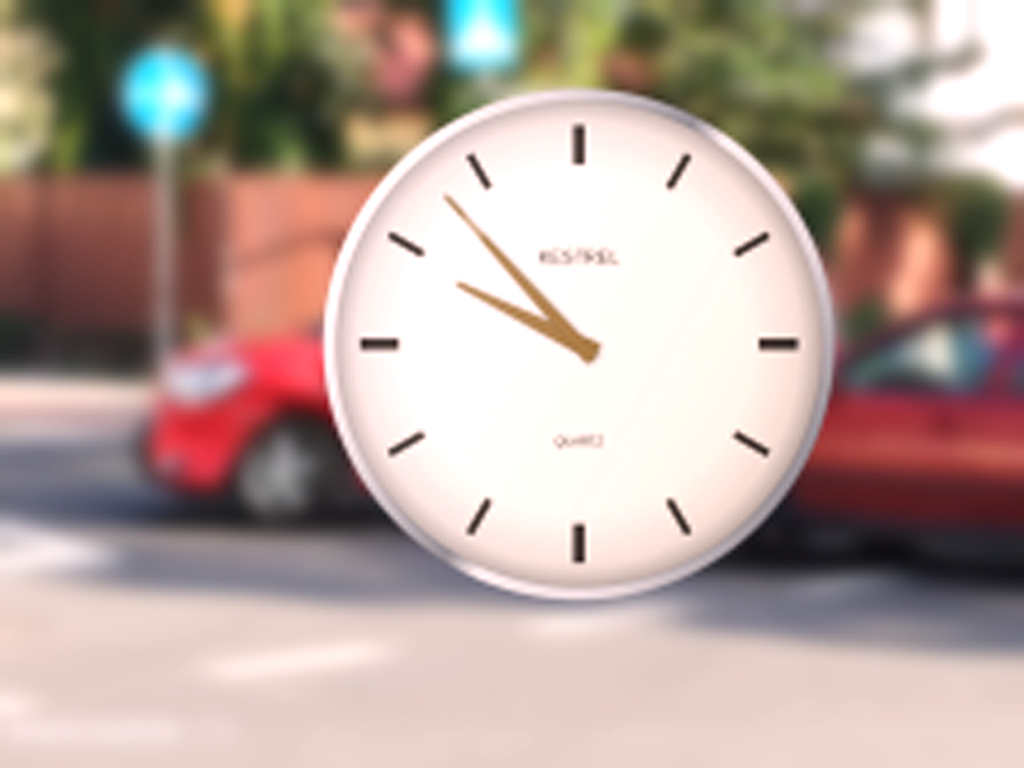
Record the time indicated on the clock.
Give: 9:53
